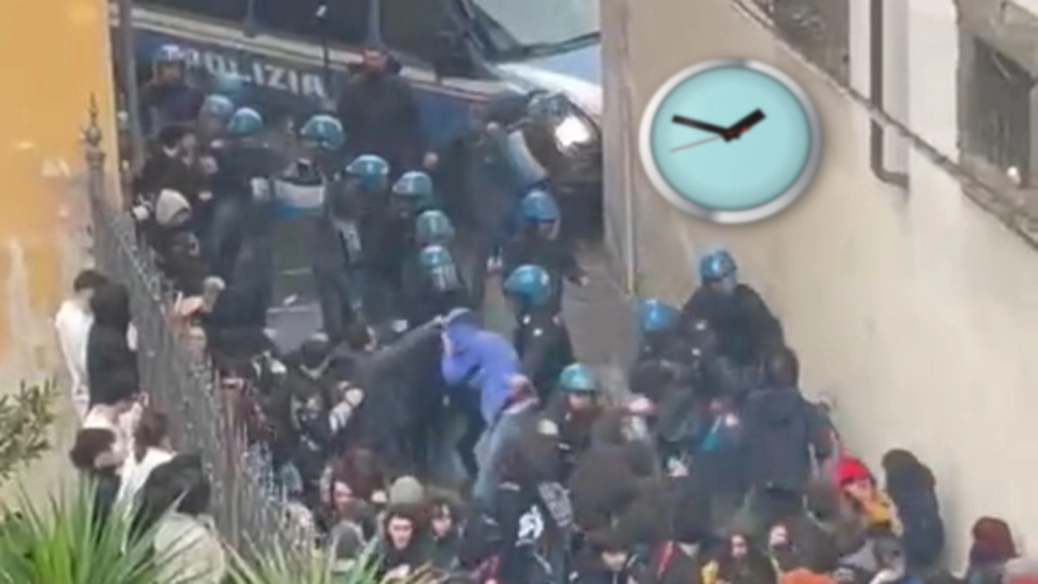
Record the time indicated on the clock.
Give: 1:47:42
